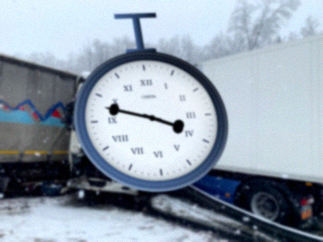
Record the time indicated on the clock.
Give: 3:48
